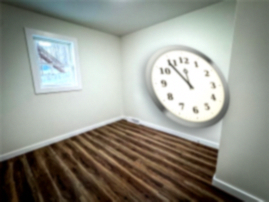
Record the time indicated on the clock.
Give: 11:54
